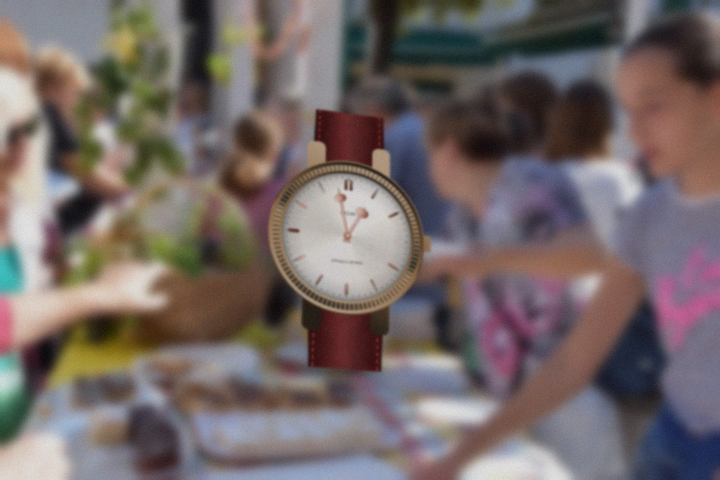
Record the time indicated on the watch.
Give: 12:58
